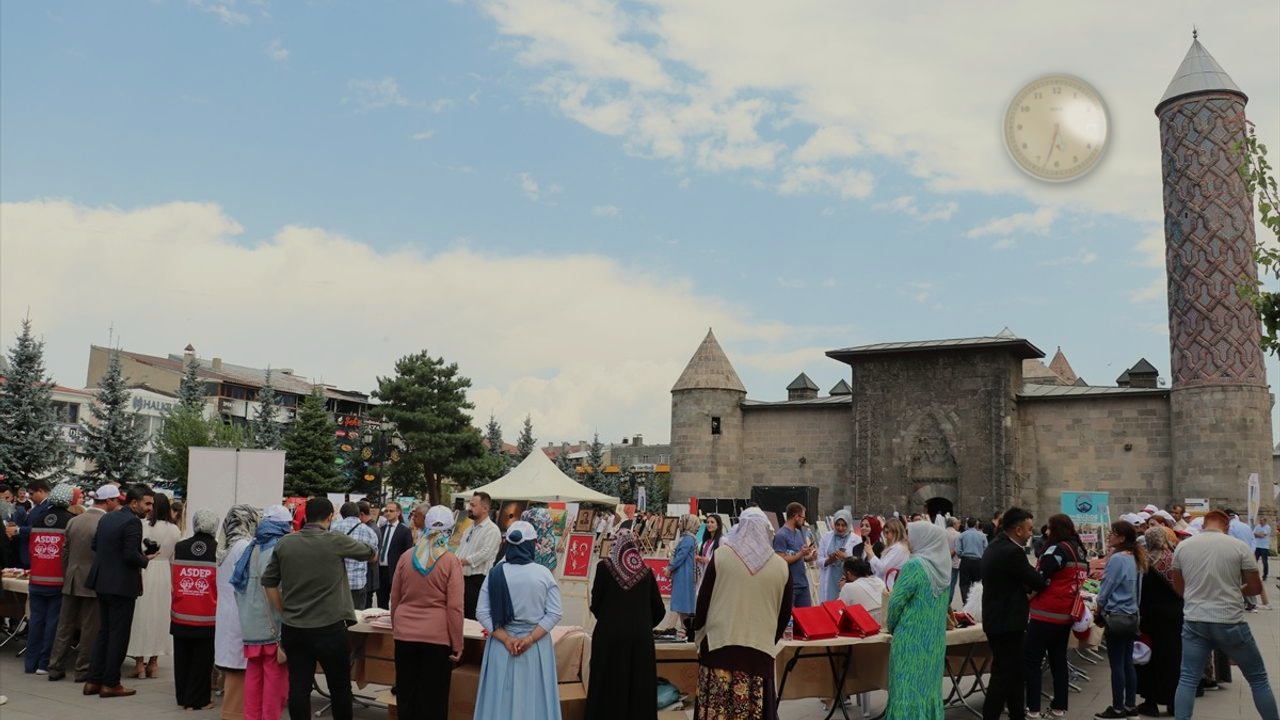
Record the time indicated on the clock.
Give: 5:33
